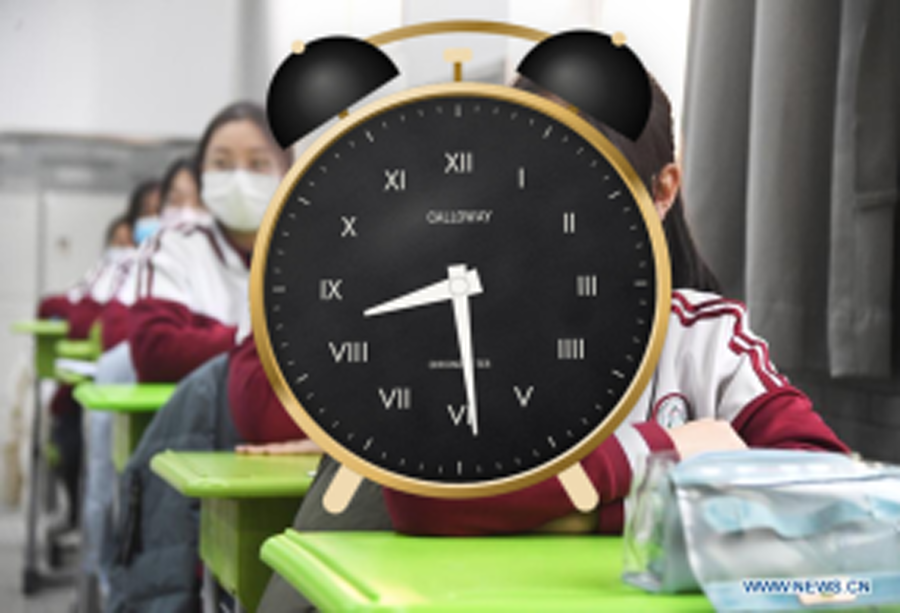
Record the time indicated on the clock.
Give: 8:29
